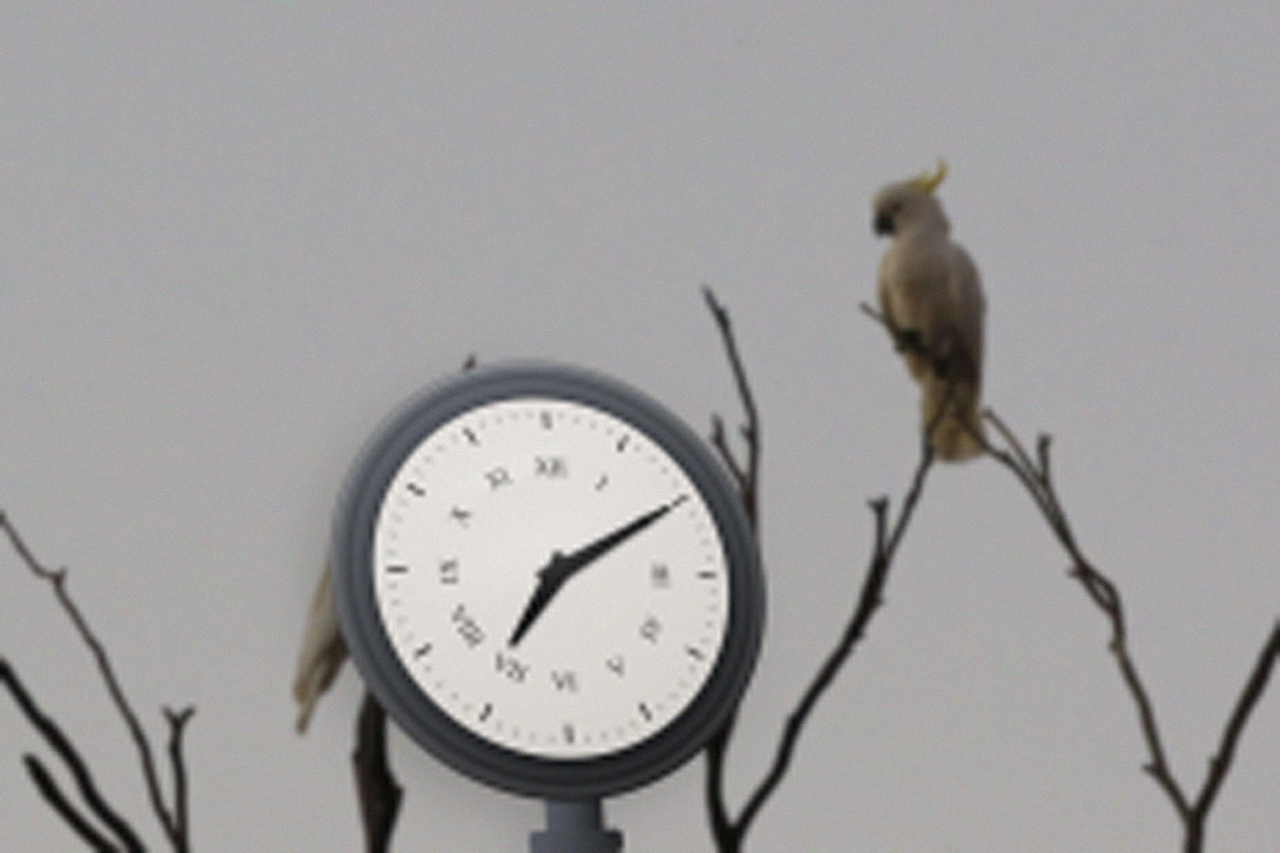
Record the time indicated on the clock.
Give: 7:10
